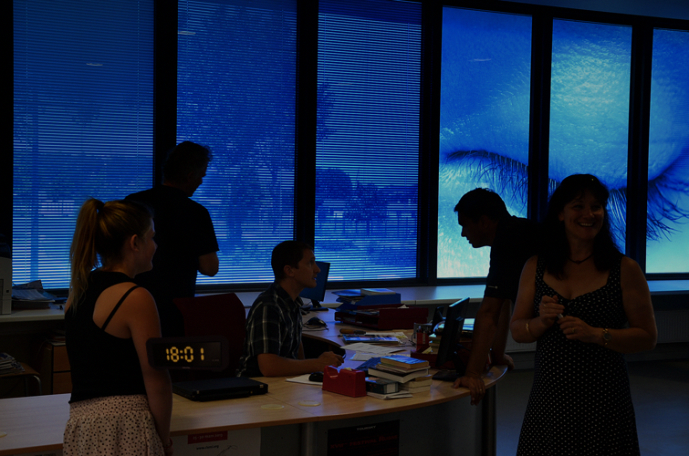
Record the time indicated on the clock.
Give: 18:01
